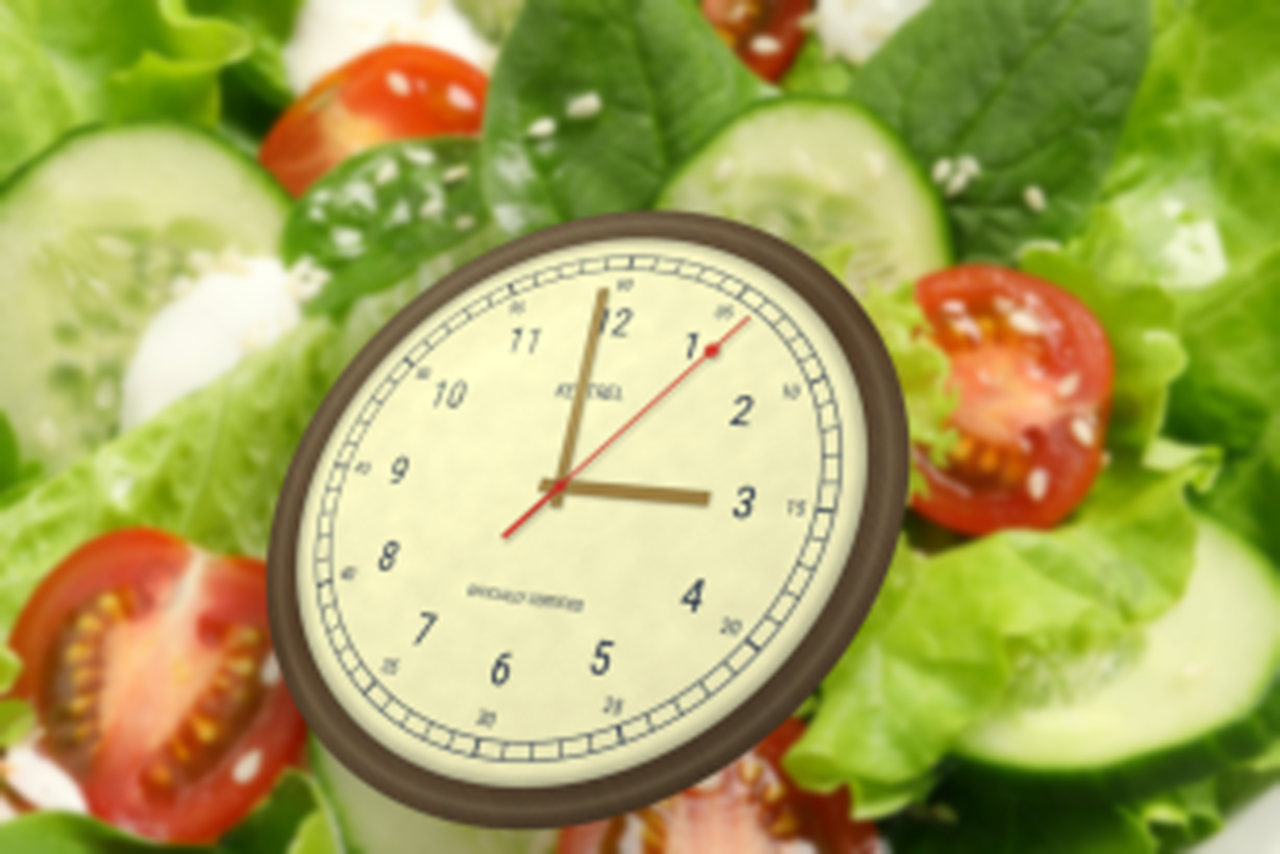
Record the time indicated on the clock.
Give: 2:59:06
